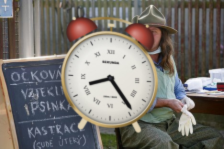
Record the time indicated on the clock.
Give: 8:24
